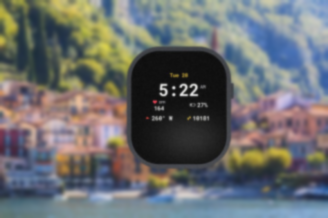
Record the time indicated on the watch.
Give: 5:22
